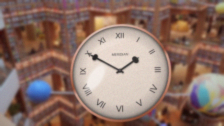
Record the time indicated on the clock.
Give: 1:50
